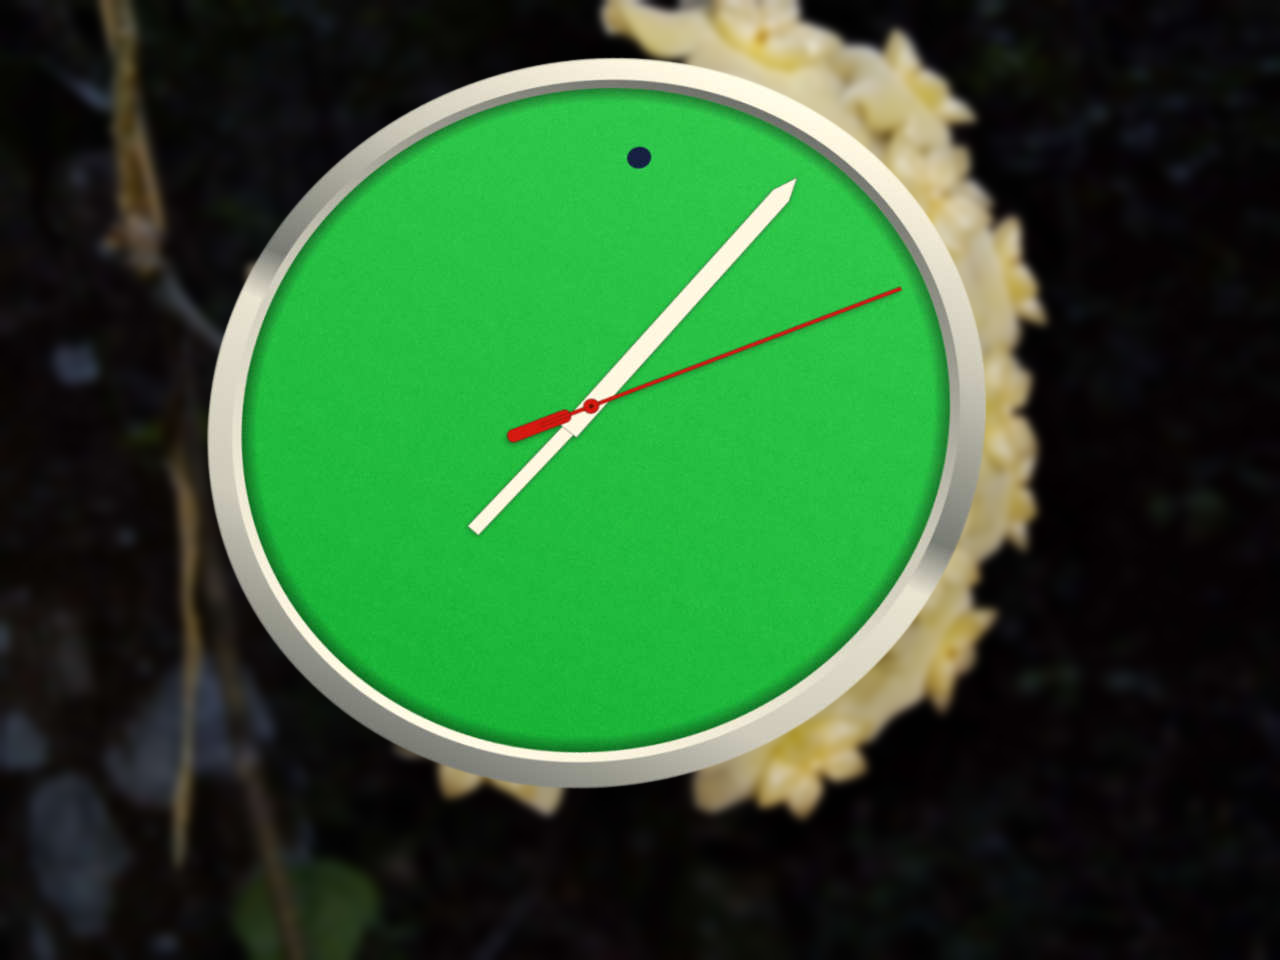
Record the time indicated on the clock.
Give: 7:05:10
